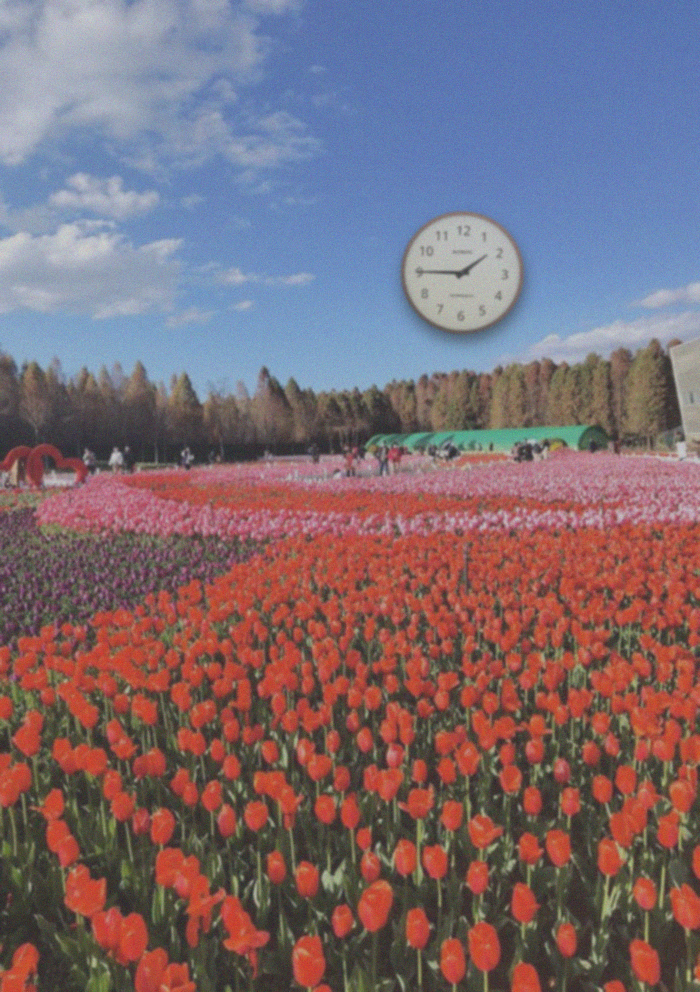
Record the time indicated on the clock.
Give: 1:45
